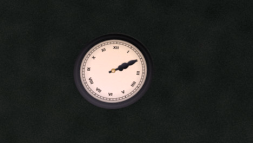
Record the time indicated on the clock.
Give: 2:10
